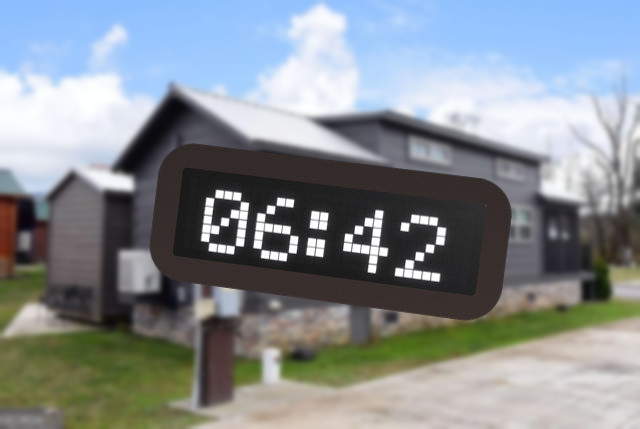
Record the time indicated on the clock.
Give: 6:42
